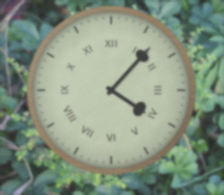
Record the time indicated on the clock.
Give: 4:07
